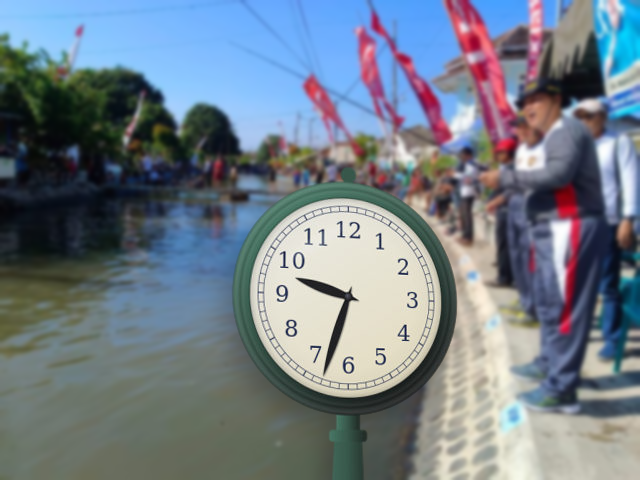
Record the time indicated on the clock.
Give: 9:33
